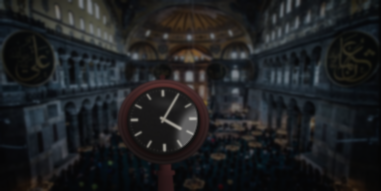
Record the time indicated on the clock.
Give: 4:05
